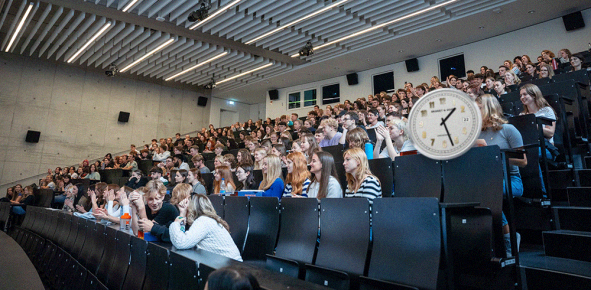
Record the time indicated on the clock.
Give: 1:27
